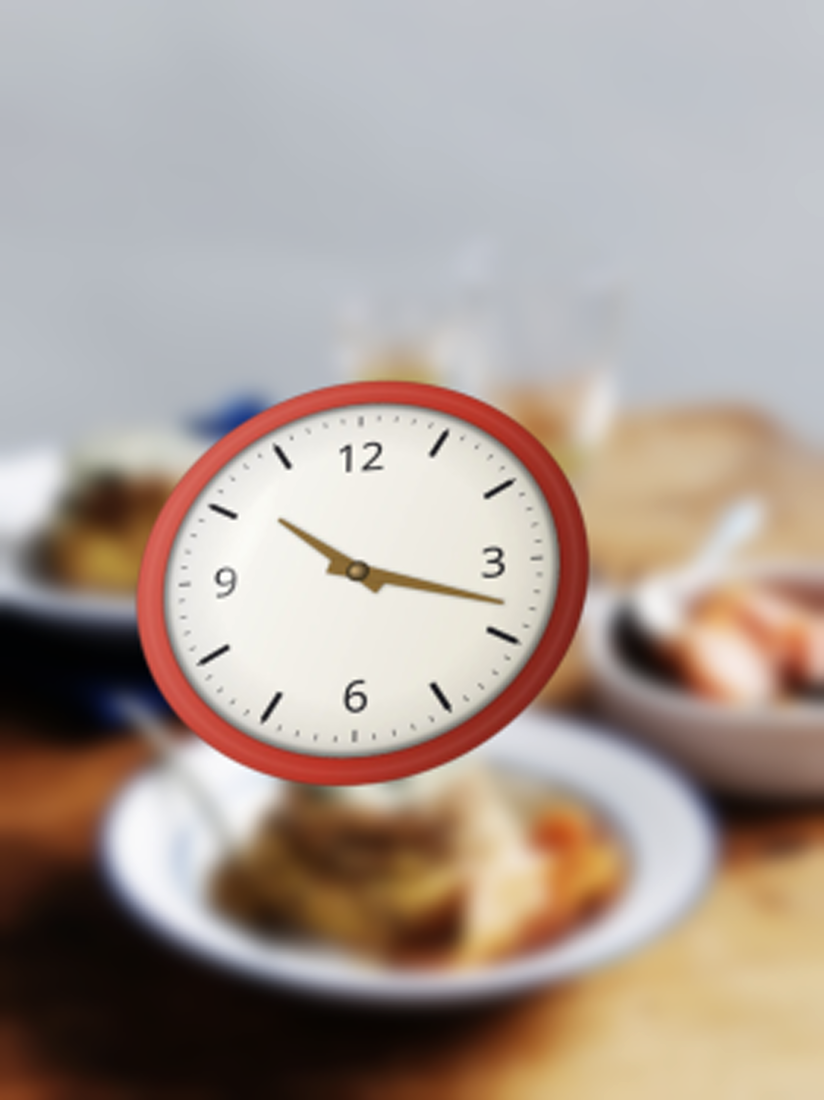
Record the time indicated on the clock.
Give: 10:18
